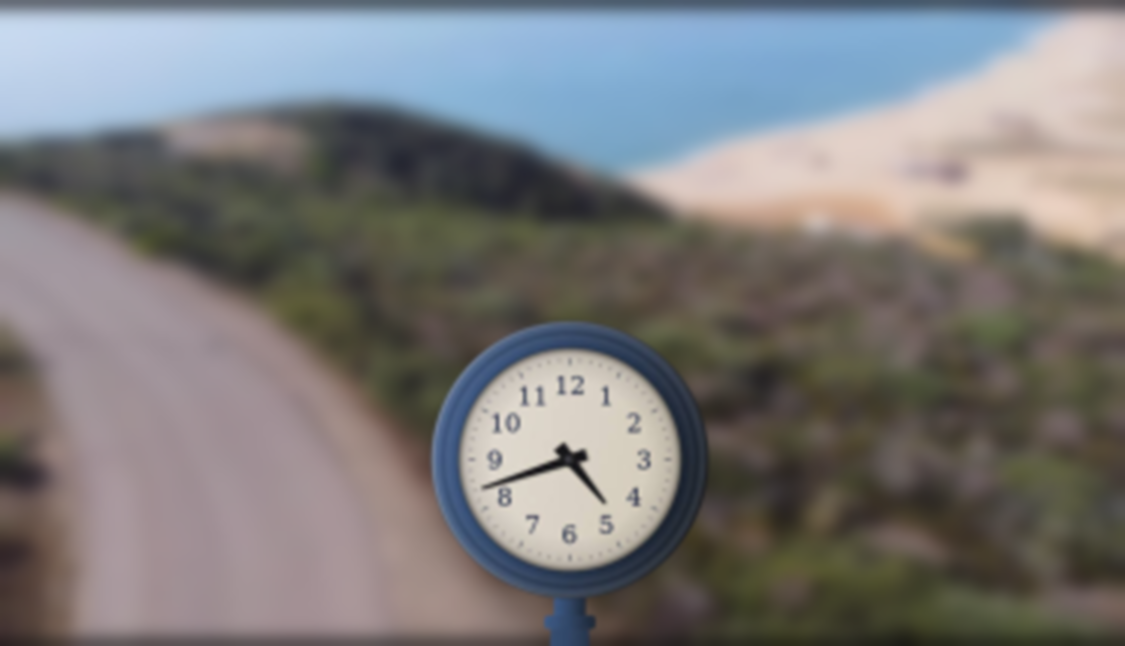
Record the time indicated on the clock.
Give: 4:42
